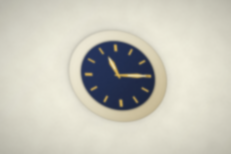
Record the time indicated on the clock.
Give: 11:15
